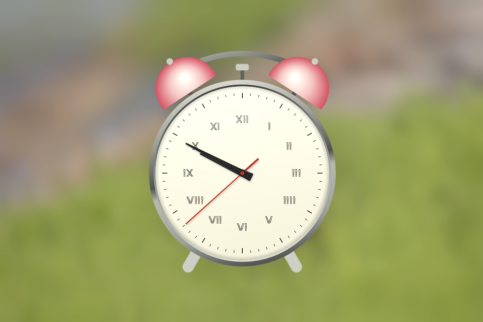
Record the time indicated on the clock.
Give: 9:49:38
